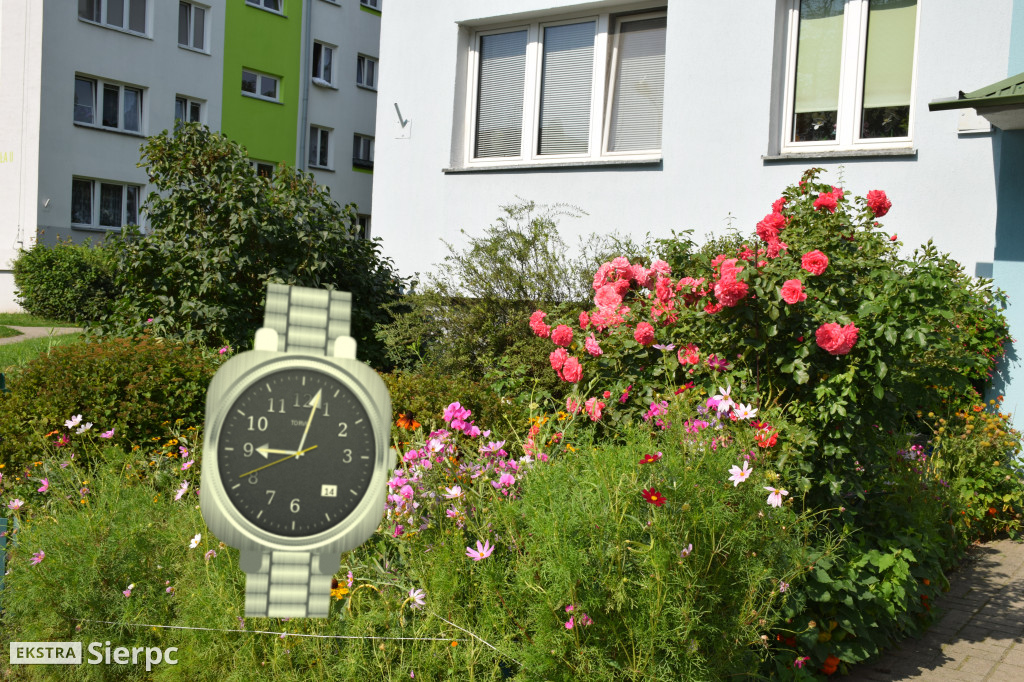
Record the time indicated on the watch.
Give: 9:02:41
